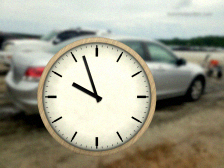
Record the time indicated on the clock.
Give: 9:57
